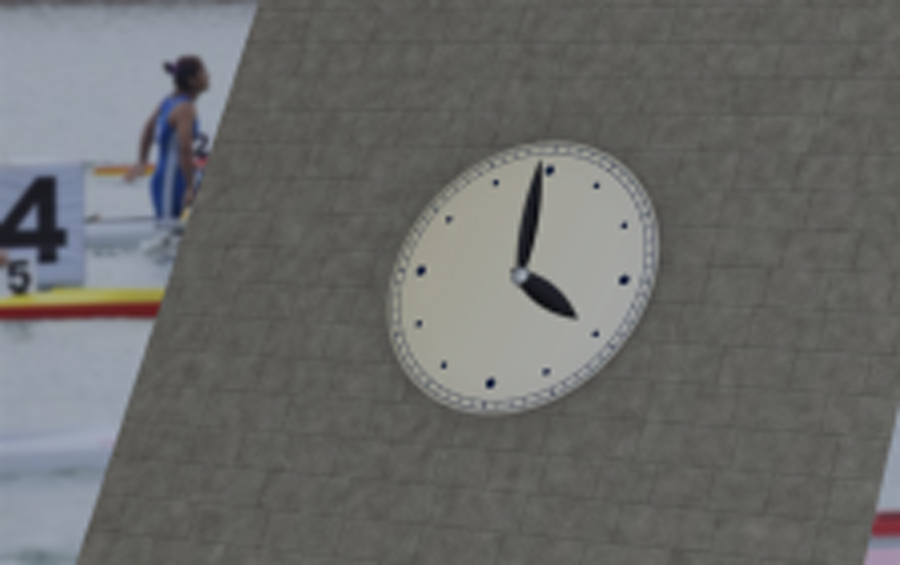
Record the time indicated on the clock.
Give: 3:59
